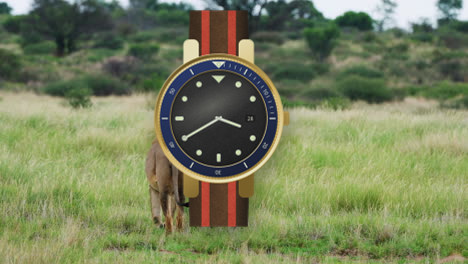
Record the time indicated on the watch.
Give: 3:40
